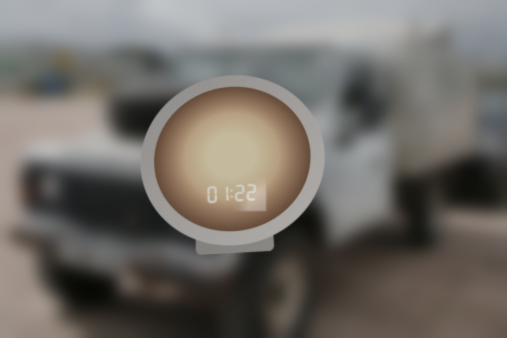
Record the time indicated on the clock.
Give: 1:22
